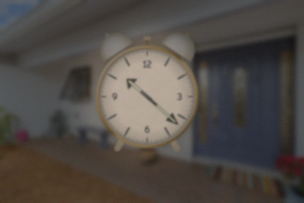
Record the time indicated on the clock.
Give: 10:22
